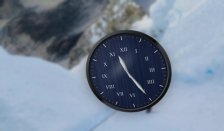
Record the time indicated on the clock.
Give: 11:25
